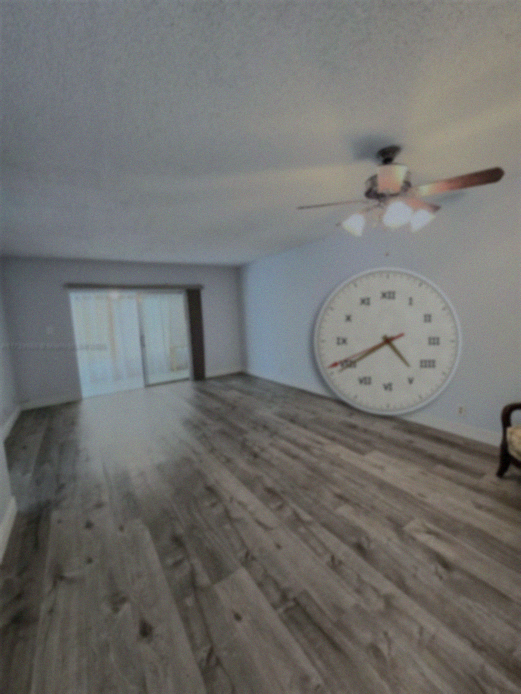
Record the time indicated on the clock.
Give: 4:39:41
